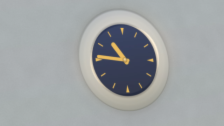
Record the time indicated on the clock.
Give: 10:46
